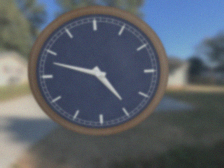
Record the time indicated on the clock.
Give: 4:48
